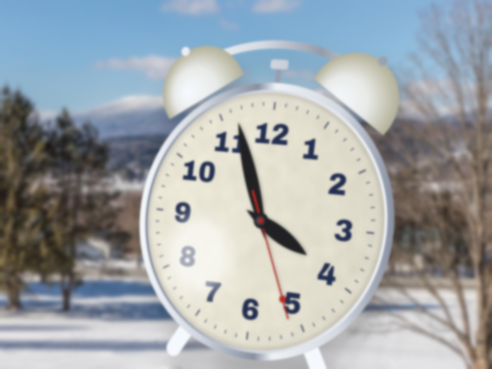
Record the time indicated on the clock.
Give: 3:56:26
